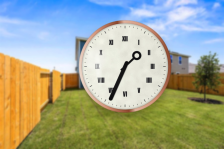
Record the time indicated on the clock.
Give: 1:34
